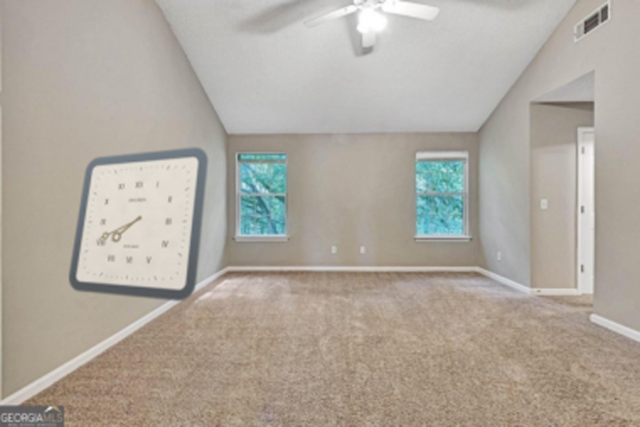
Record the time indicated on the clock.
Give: 7:41
